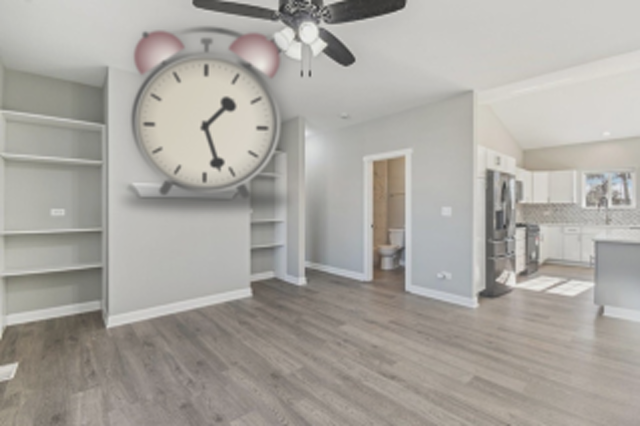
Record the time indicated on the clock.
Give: 1:27
